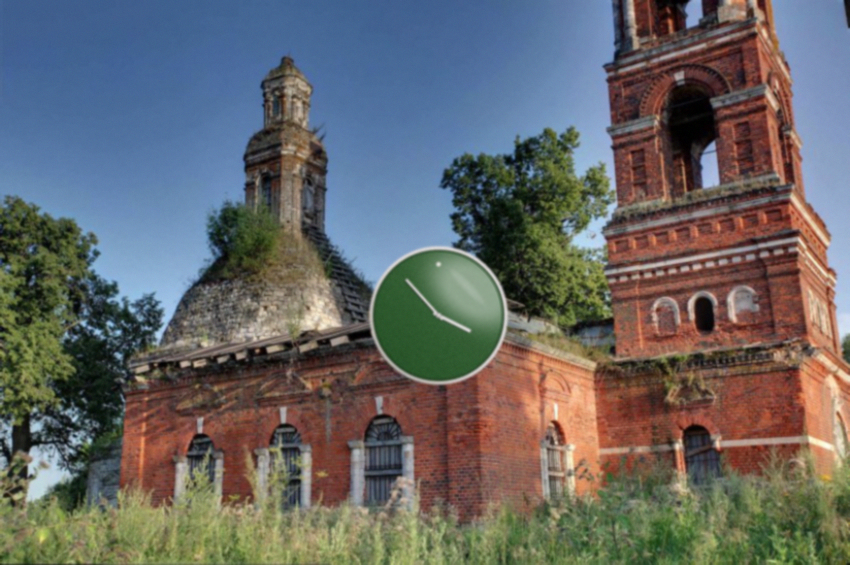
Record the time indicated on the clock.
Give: 3:53
